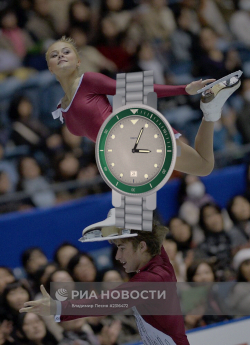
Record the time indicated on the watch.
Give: 3:04
